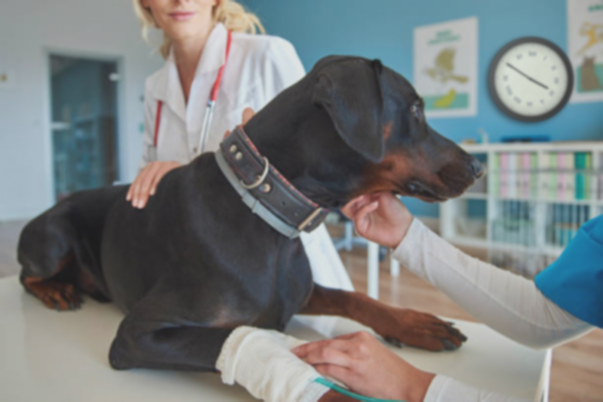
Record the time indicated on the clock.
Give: 3:50
